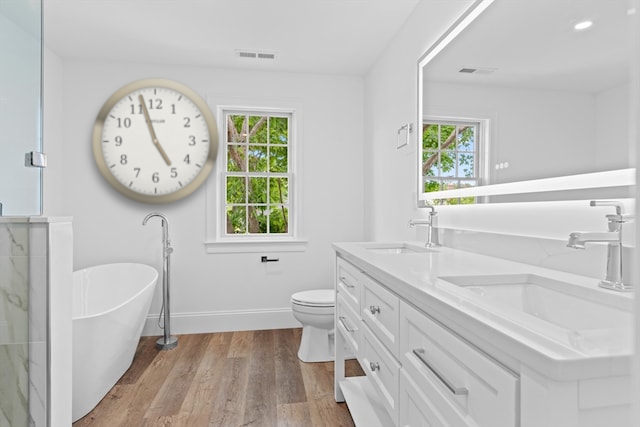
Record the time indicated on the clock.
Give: 4:57
